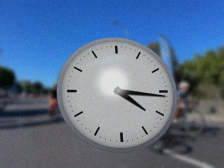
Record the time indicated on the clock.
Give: 4:16
